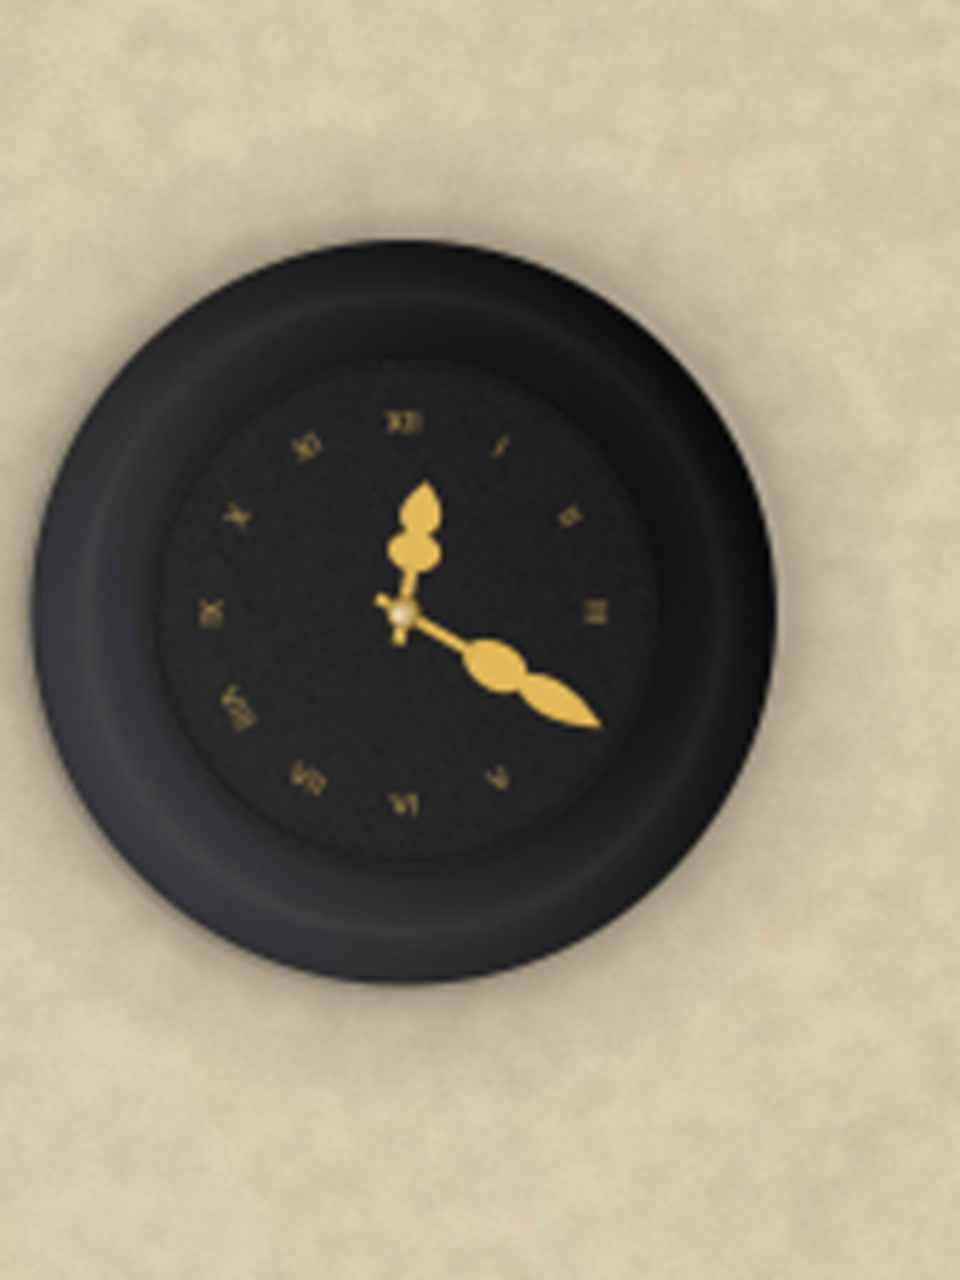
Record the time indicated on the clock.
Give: 12:20
